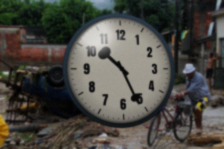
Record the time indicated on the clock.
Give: 10:26
